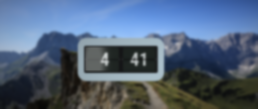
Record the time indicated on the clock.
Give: 4:41
